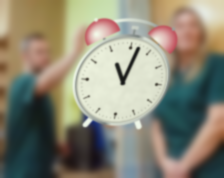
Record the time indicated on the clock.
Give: 11:02
